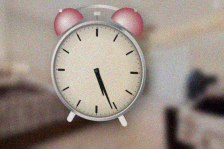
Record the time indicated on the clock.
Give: 5:26
